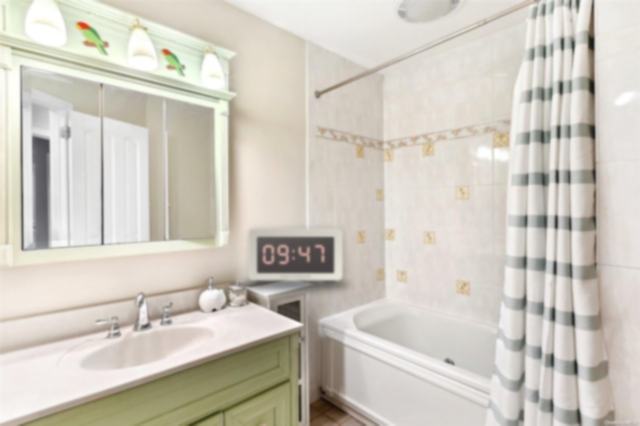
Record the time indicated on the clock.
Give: 9:47
